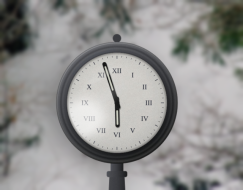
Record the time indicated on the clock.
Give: 5:57
